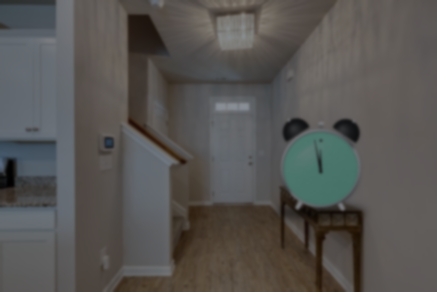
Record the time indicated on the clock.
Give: 11:58
